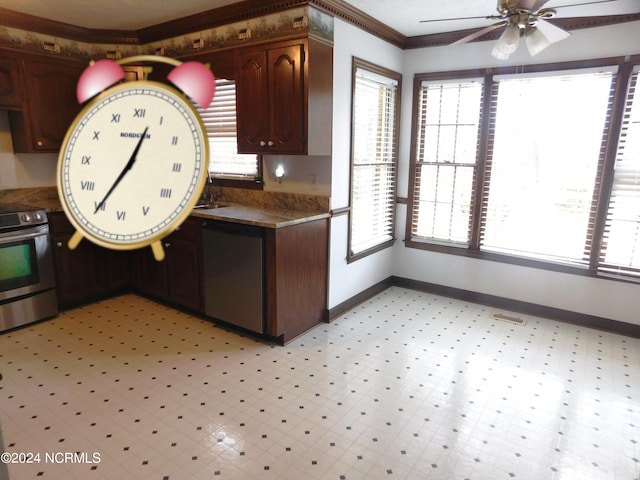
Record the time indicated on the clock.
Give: 12:35
